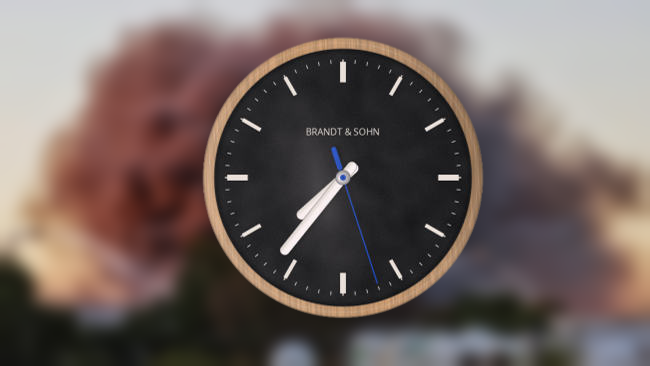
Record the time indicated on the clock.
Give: 7:36:27
